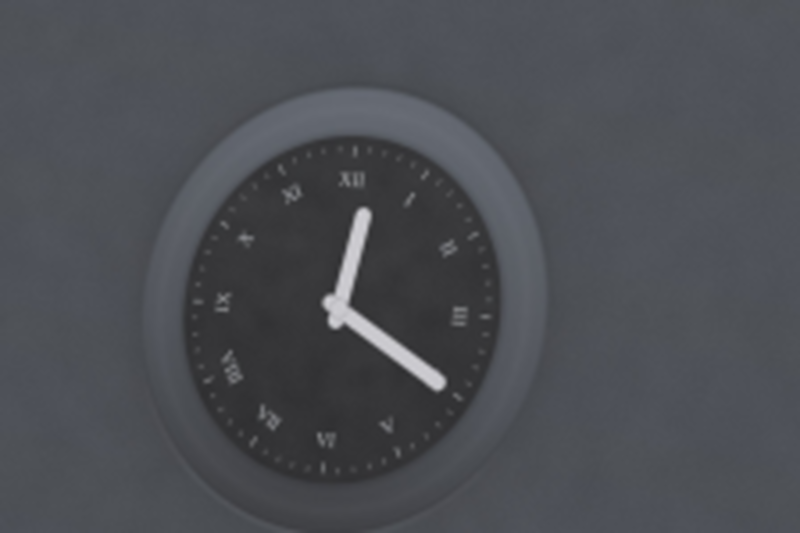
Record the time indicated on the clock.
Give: 12:20
